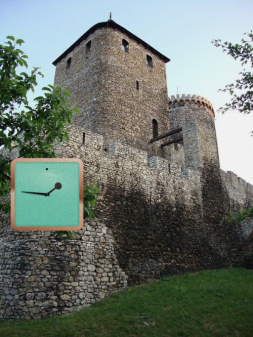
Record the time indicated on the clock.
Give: 1:46
